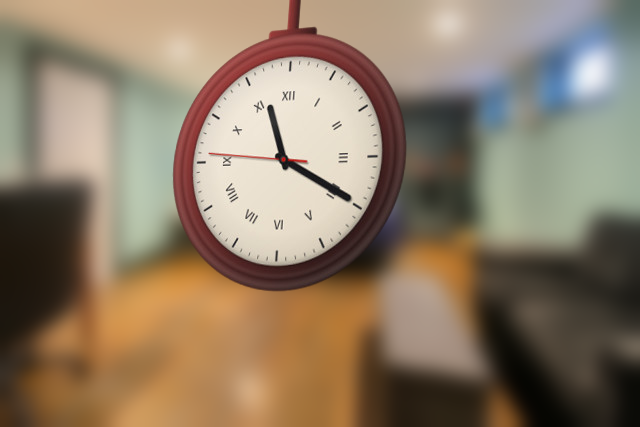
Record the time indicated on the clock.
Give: 11:19:46
